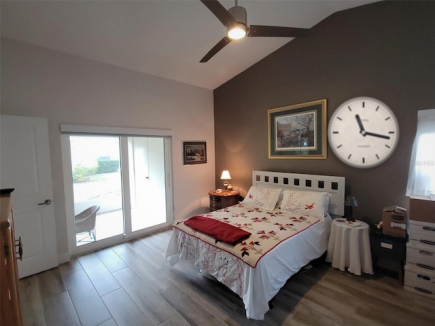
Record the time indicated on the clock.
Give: 11:17
